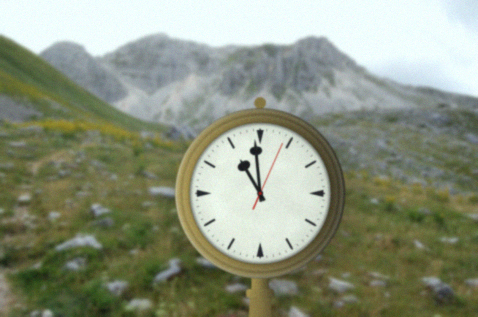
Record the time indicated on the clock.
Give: 10:59:04
